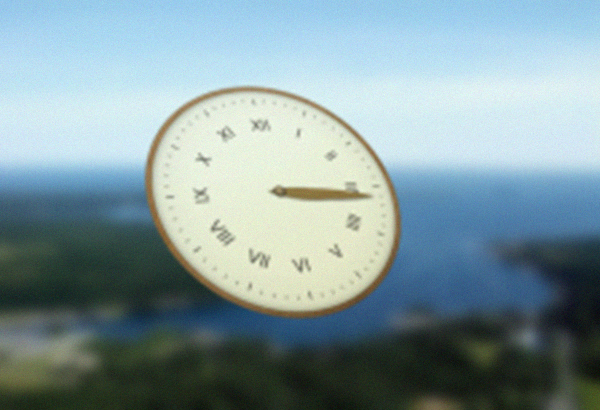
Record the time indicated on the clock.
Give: 3:16
